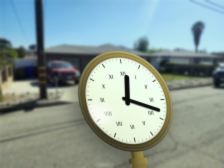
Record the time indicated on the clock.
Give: 12:18
